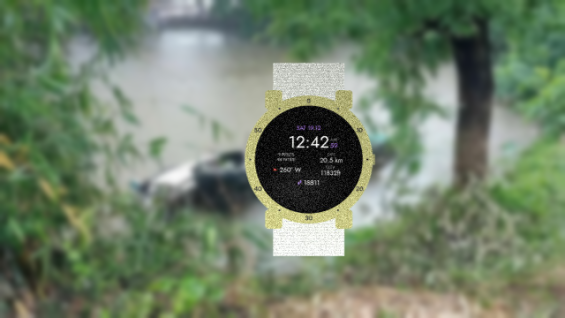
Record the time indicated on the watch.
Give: 12:42
